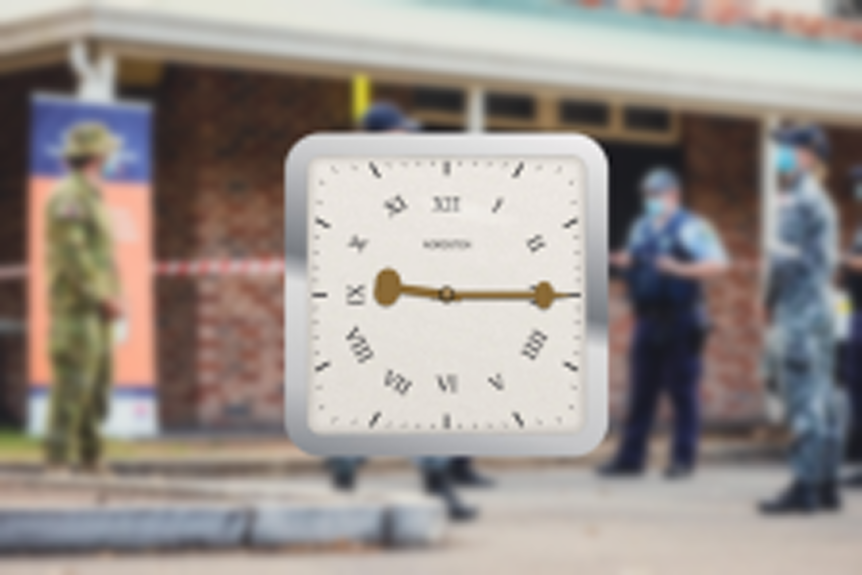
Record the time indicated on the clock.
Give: 9:15
